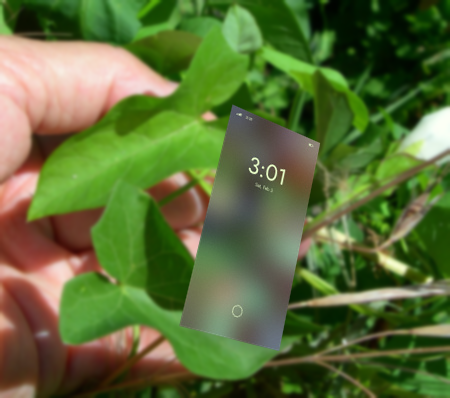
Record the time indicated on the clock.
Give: 3:01
